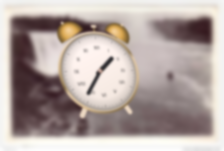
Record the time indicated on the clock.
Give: 1:36
